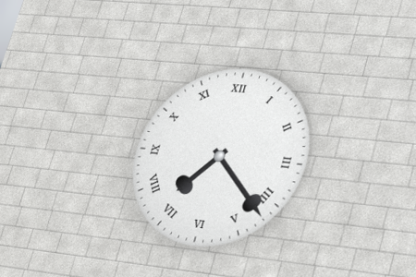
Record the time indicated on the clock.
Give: 7:22
